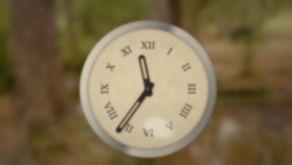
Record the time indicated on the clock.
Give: 11:36
